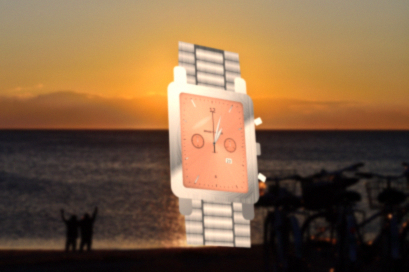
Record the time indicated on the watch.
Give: 1:03
